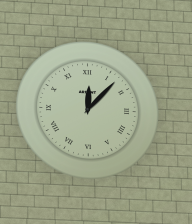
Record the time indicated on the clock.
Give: 12:07
